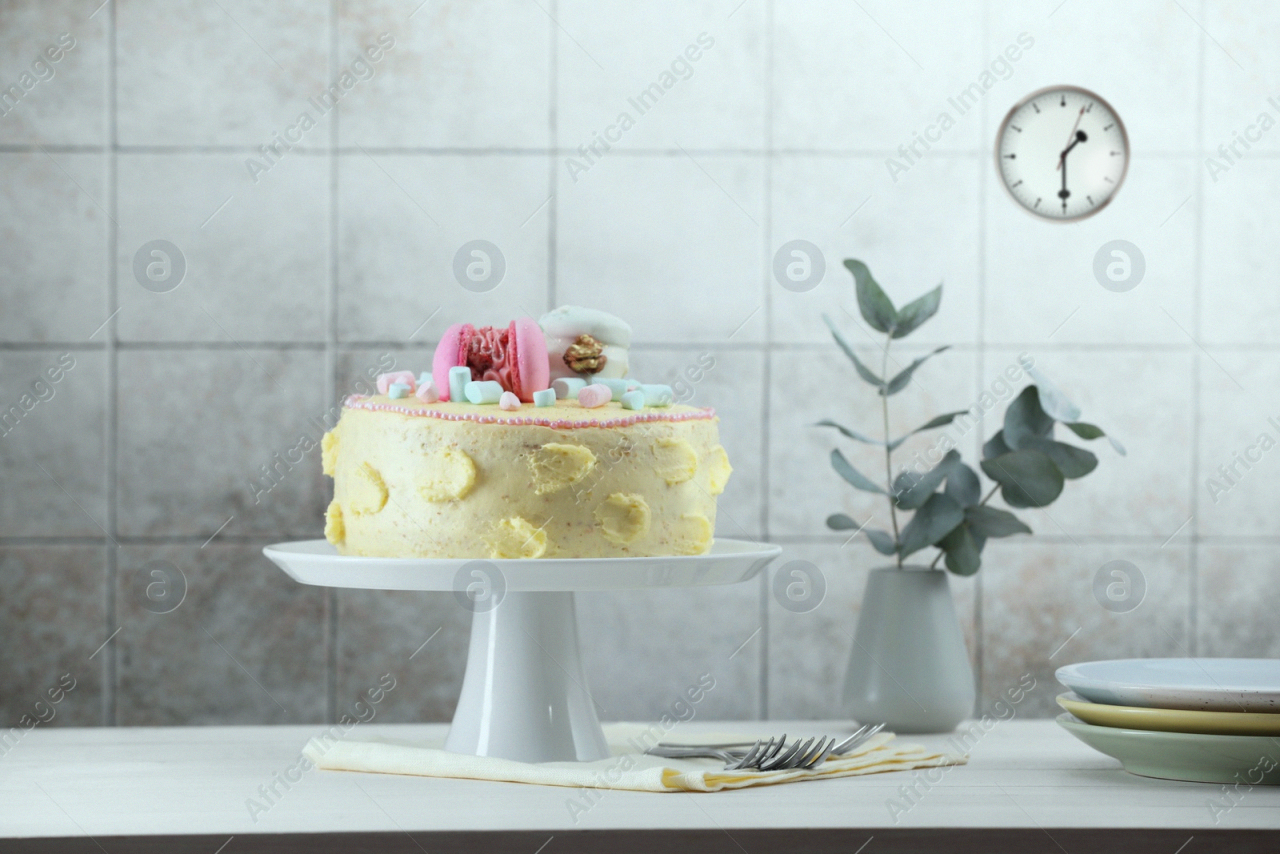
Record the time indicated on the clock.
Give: 1:30:04
